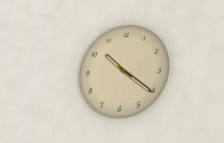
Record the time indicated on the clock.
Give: 10:21
